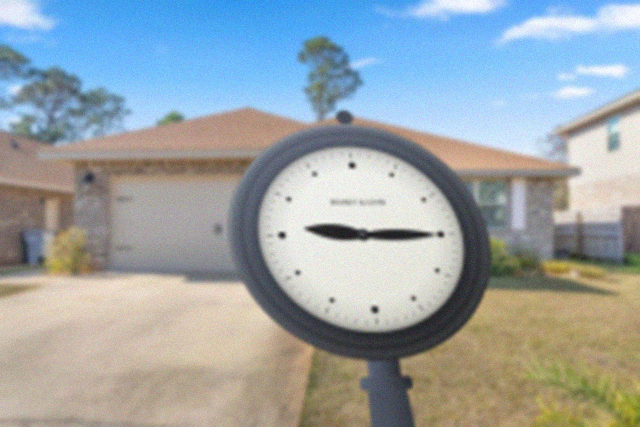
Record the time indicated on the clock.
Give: 9:15
